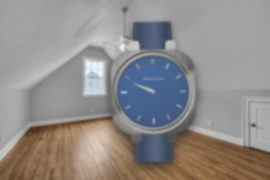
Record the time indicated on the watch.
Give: 9:49
